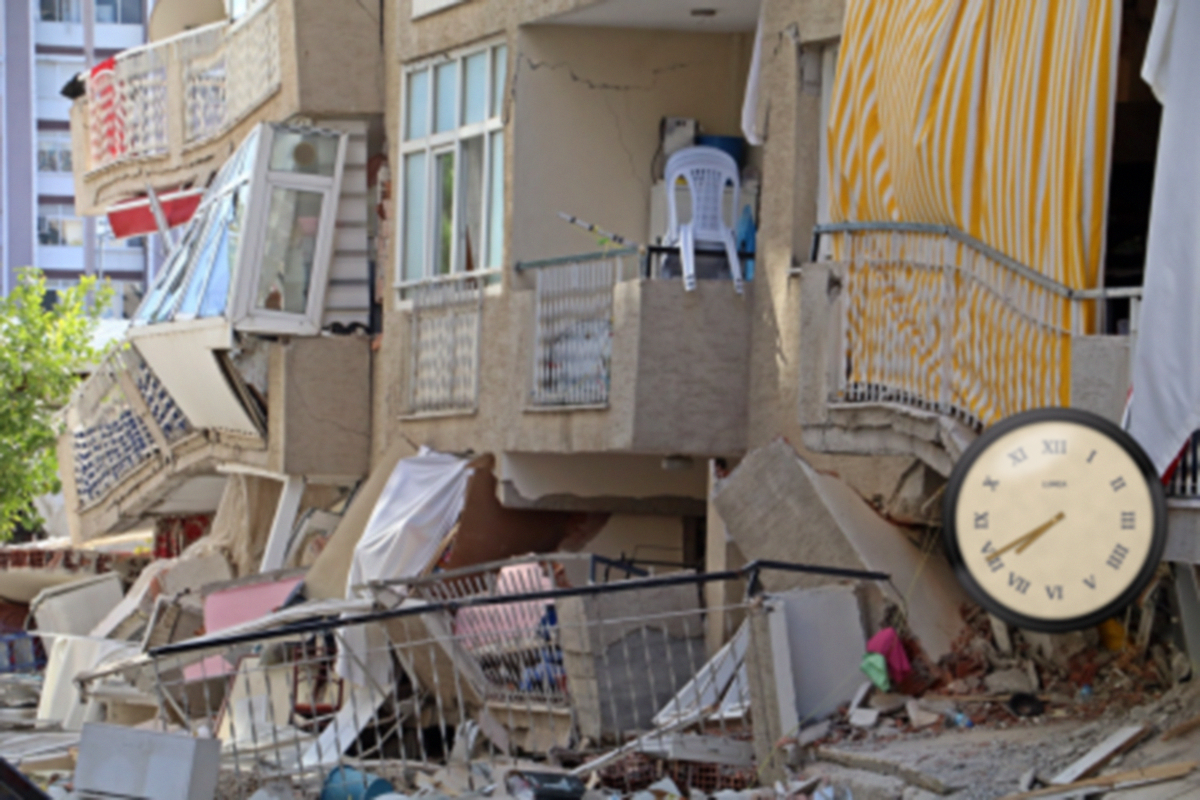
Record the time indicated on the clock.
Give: 7:40
